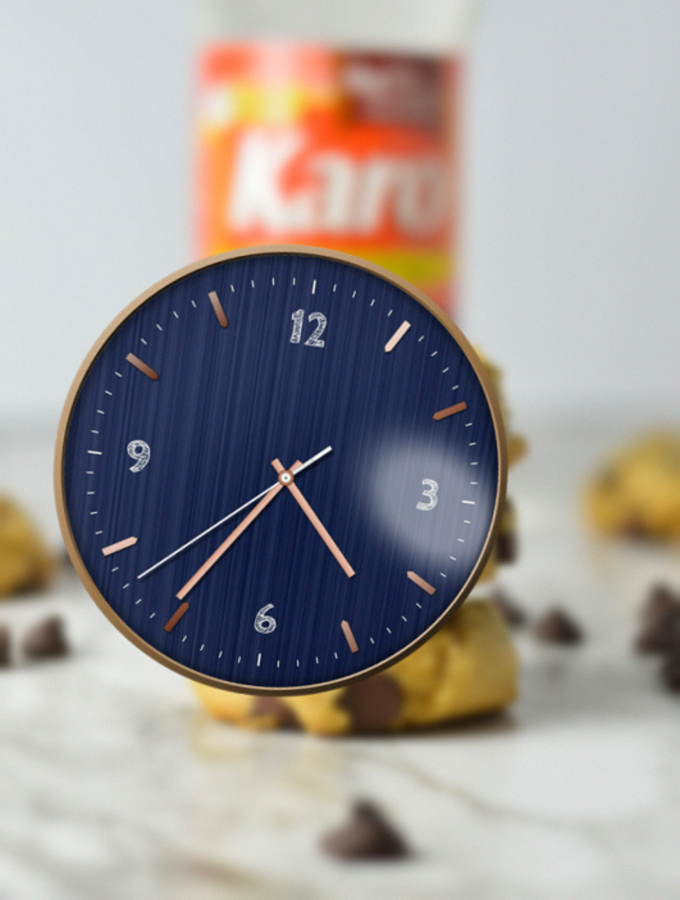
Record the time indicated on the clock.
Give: 4:35:38
